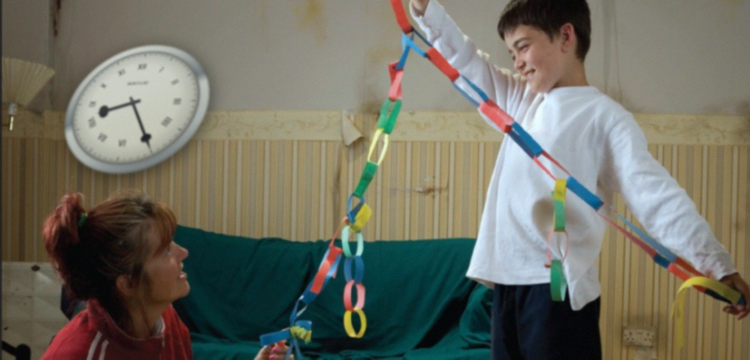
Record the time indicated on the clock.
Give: 8:25
